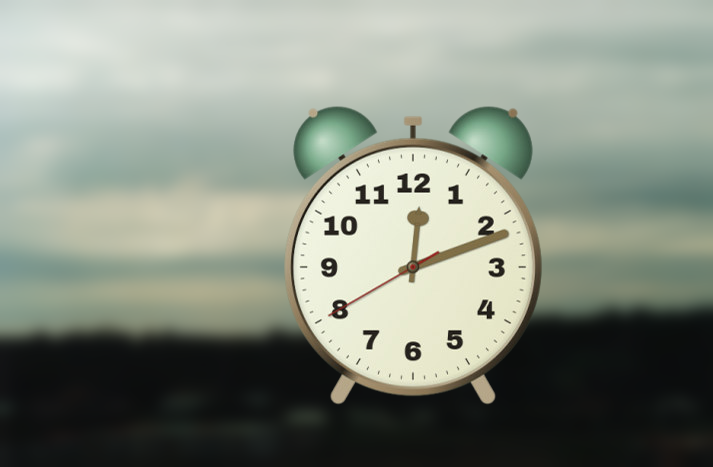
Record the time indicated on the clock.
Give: 12:11:40
